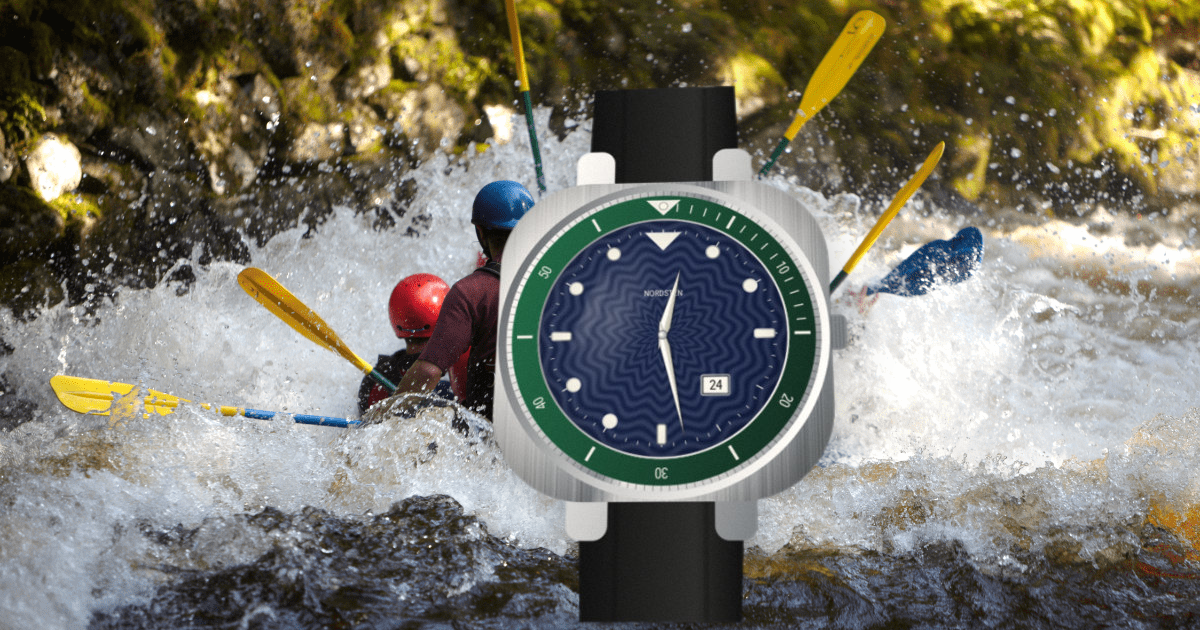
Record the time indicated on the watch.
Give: 12:28
